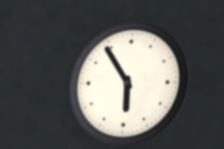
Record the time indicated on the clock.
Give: 5:54
